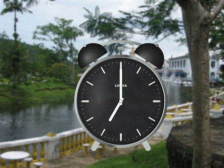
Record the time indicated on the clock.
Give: 7:00
